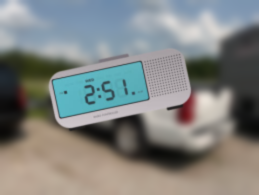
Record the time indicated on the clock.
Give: 2:51
